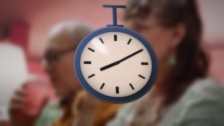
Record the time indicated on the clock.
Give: 8:10
